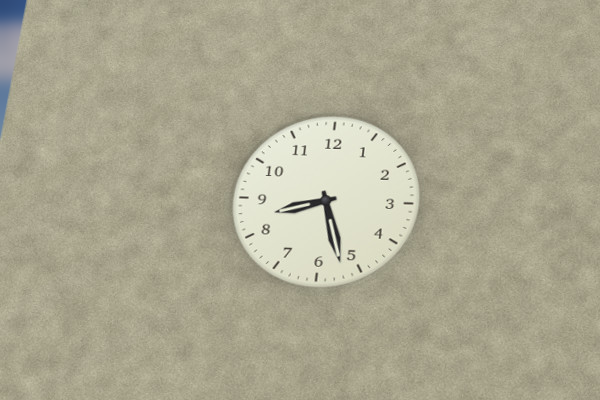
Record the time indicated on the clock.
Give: 8:27
